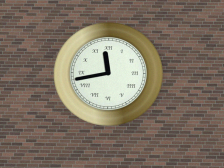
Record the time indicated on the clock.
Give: 11:43
